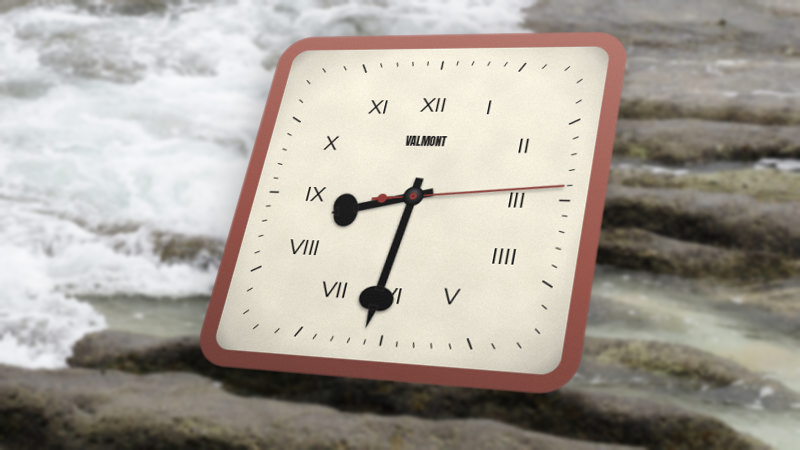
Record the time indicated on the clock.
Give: 8:31:14
